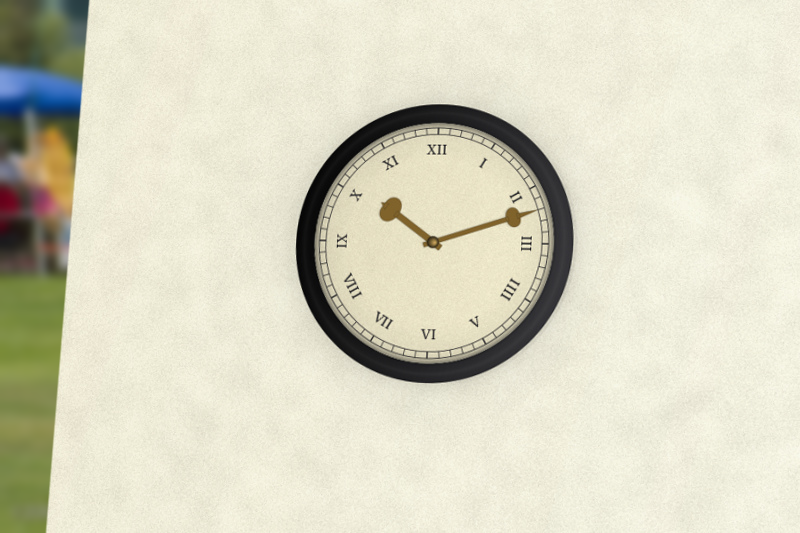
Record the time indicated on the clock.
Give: 10:12
